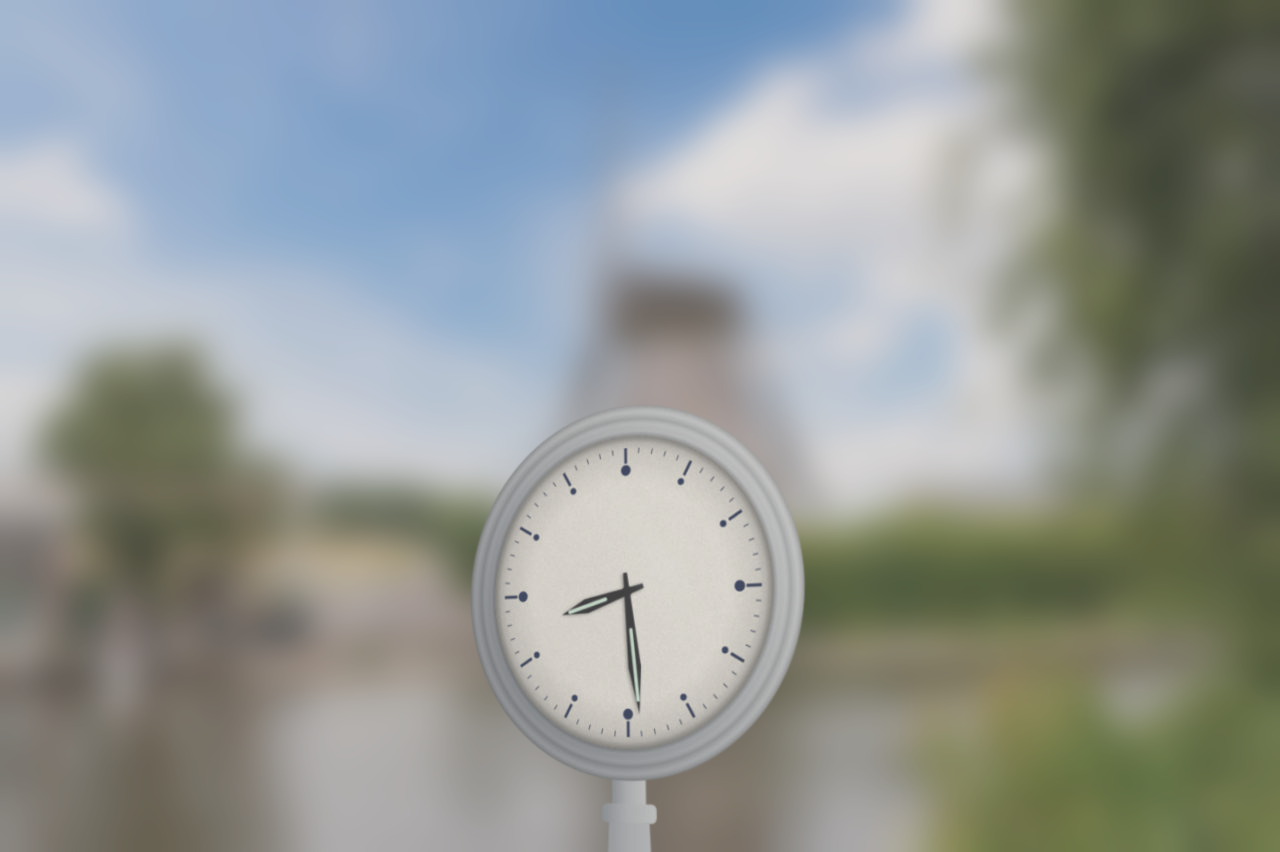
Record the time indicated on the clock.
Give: 8:29
